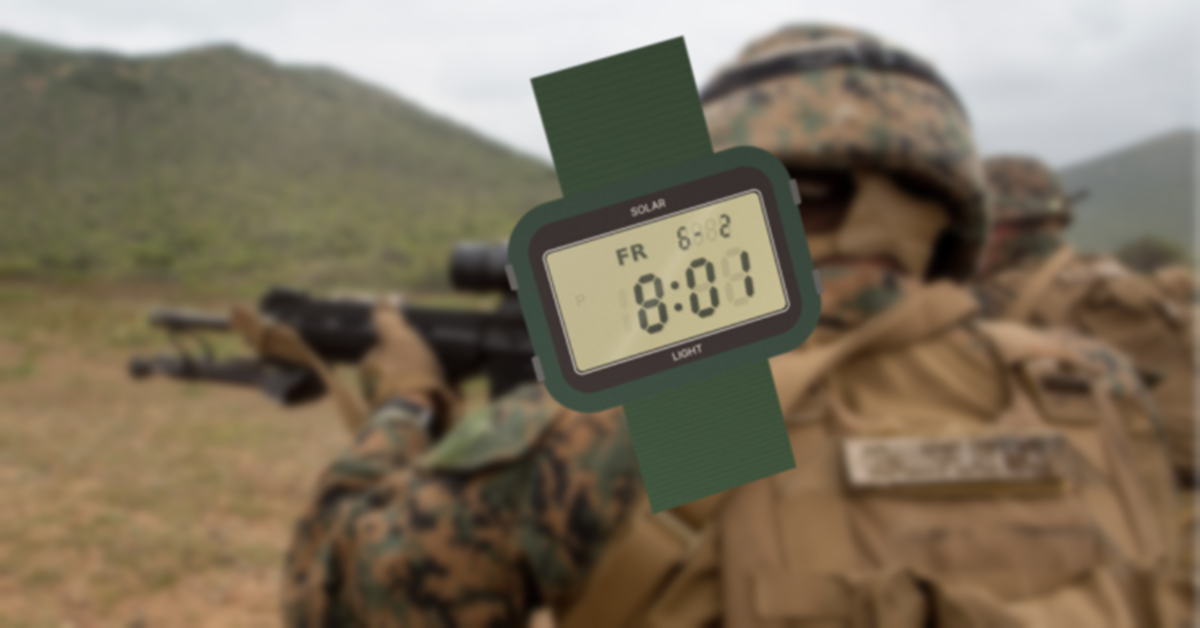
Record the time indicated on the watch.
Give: 8:01
